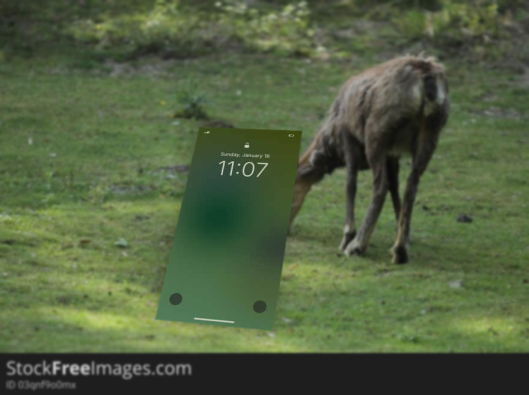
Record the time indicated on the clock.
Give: 11:07
